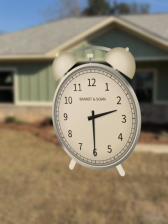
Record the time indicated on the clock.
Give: 2:30
